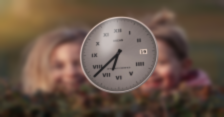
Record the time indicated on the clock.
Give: 6:38
